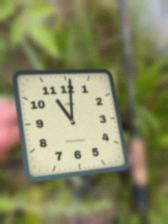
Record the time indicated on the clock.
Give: 11:01
